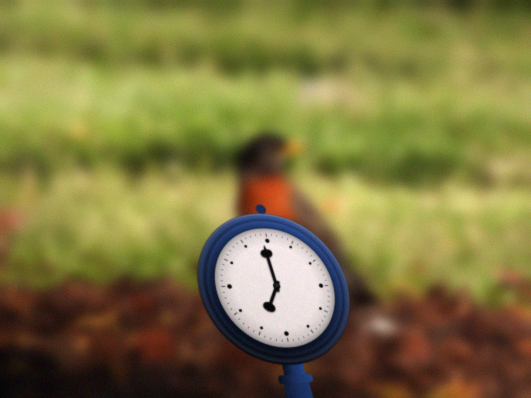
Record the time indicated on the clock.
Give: 6:59
